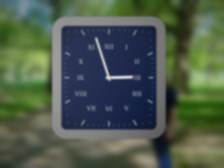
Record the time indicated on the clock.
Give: 2:57
